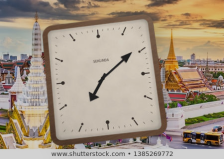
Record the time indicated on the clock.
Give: 7:09
